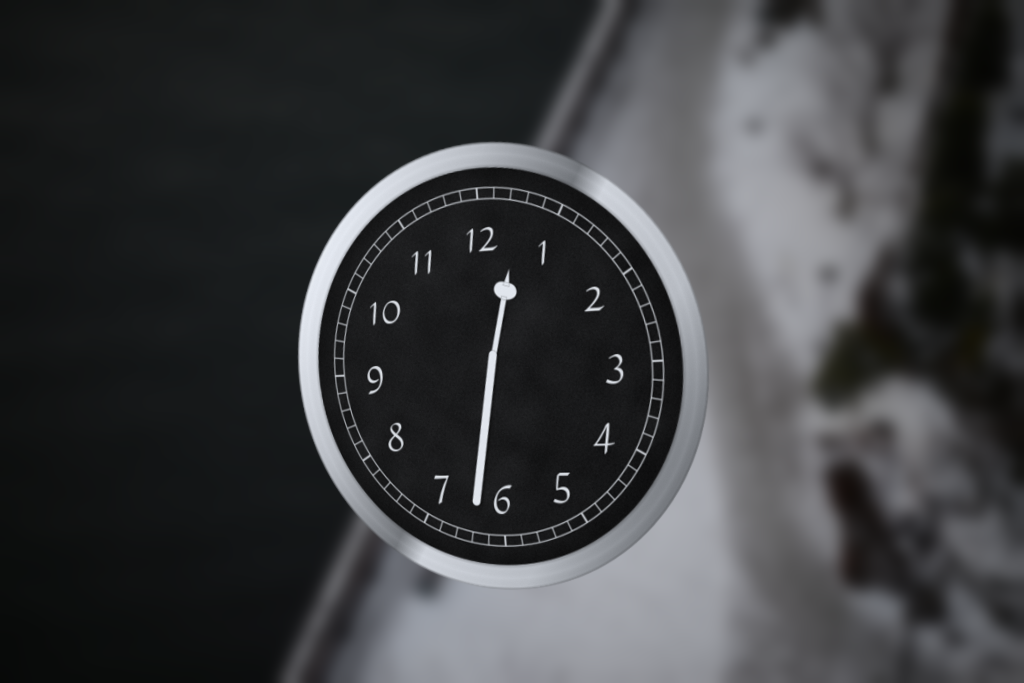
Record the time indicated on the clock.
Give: 12:32
